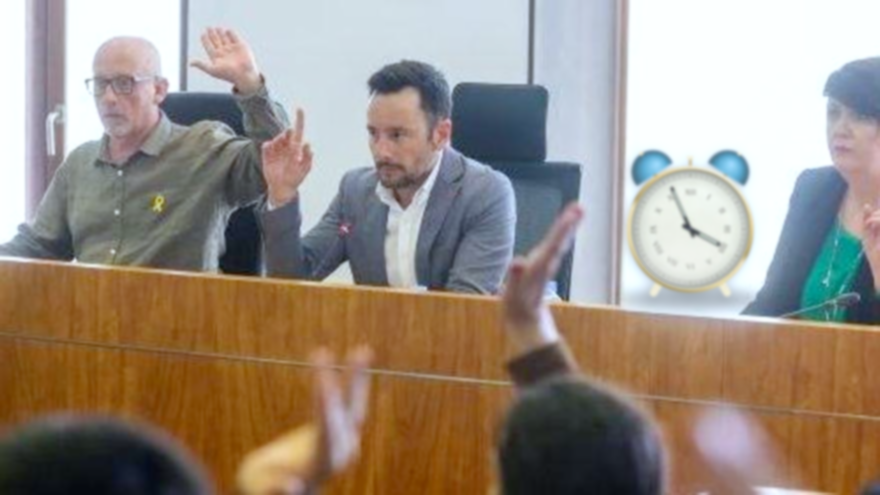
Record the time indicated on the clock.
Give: 3:56
